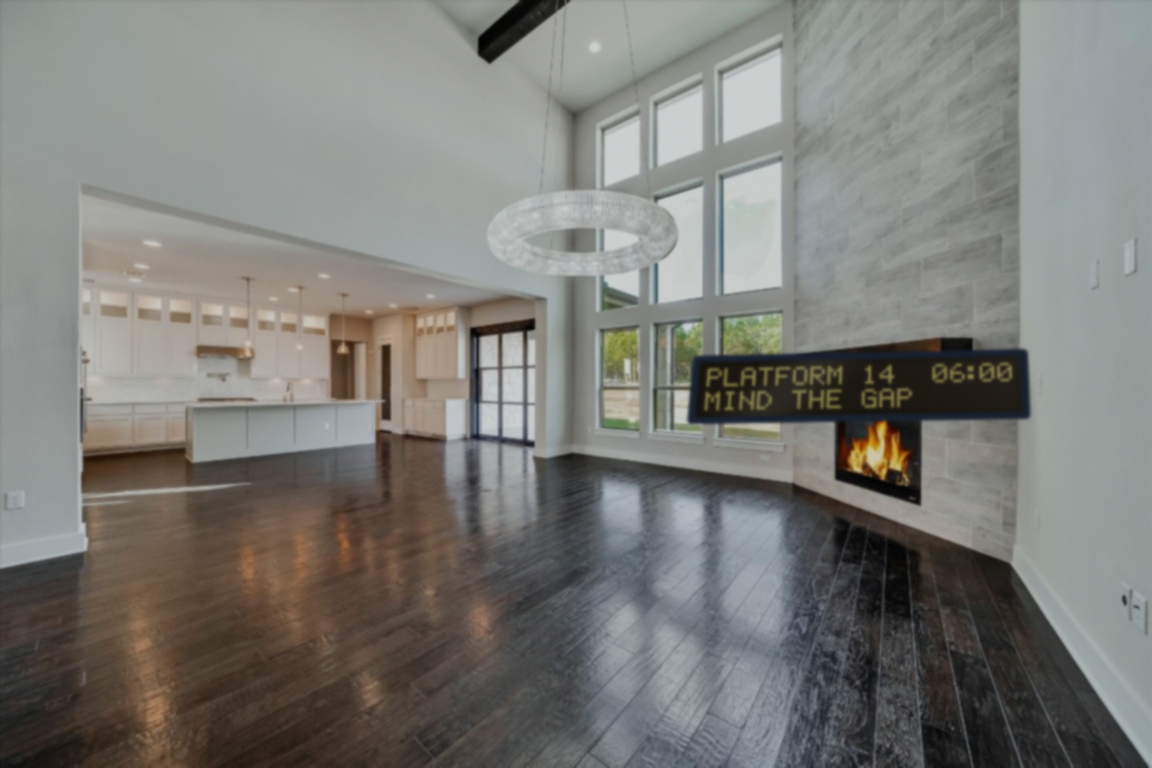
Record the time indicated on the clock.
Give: 6:00
